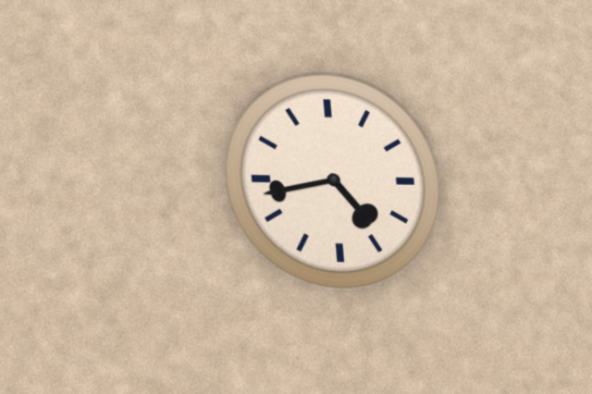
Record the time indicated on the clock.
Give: 4:43
